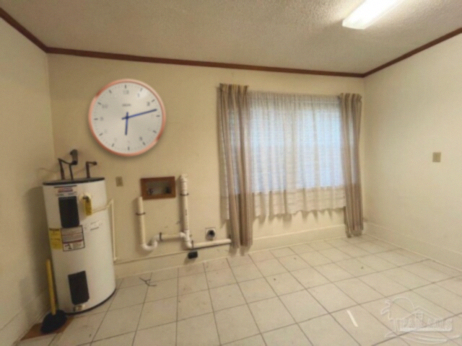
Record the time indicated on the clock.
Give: 6:13
